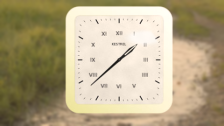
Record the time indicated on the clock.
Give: 1:38
